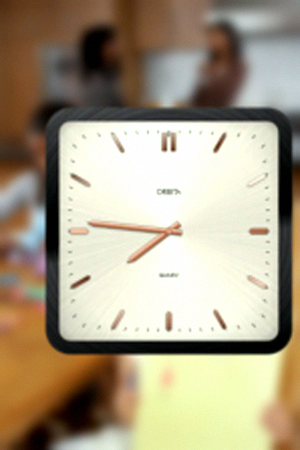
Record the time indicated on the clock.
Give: 7:46
